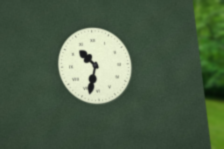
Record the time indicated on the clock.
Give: 10:33
